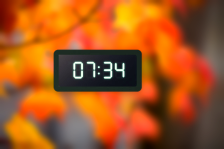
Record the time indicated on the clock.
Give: 7:34
